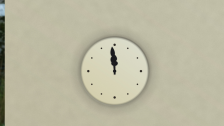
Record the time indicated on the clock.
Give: 11:59
